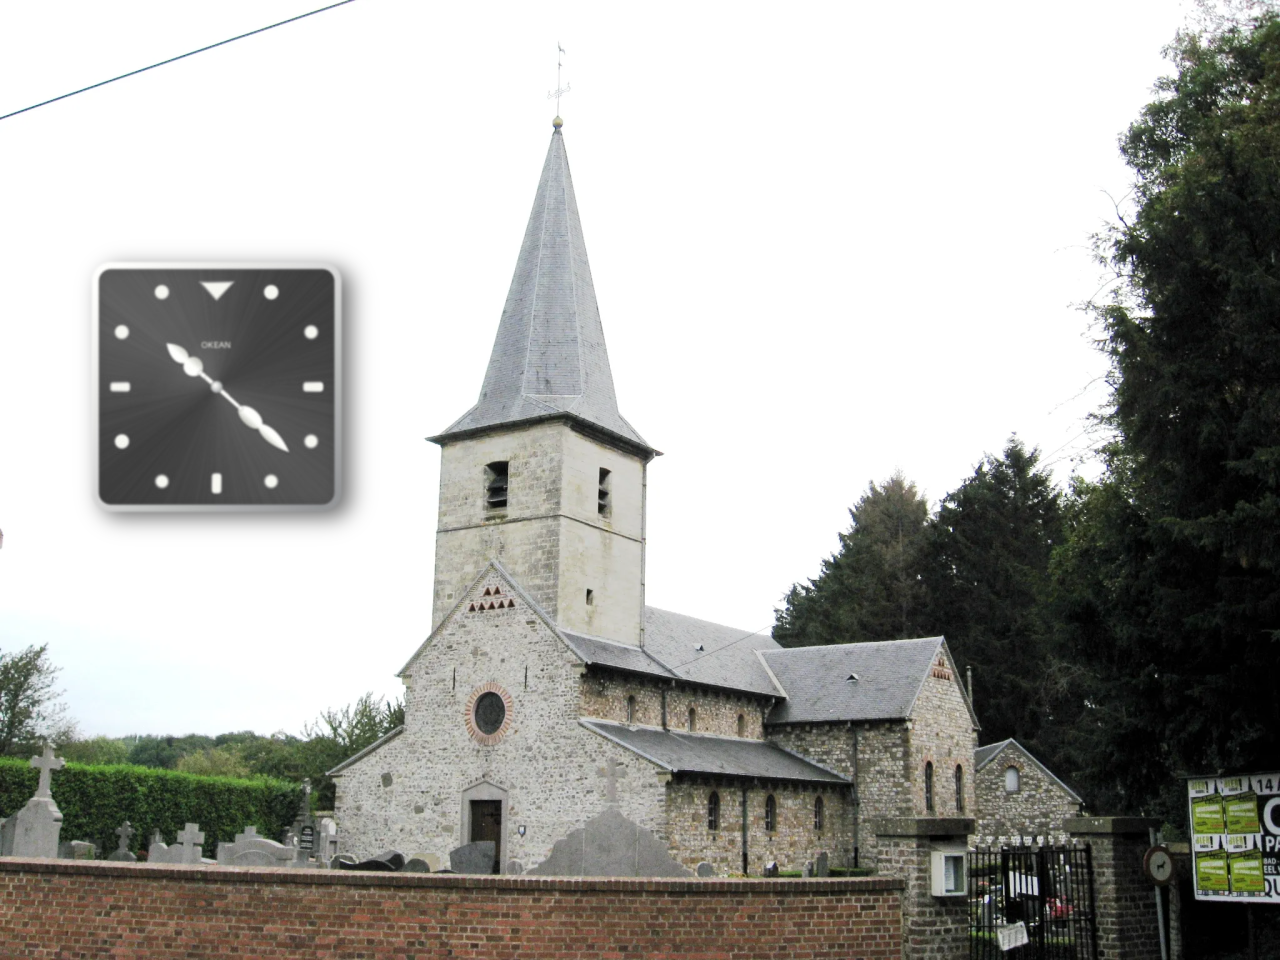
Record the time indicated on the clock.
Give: 10:22
